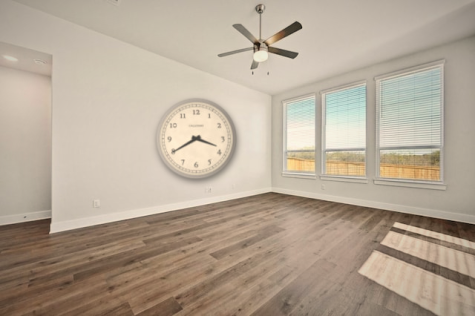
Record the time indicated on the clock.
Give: 3:40
